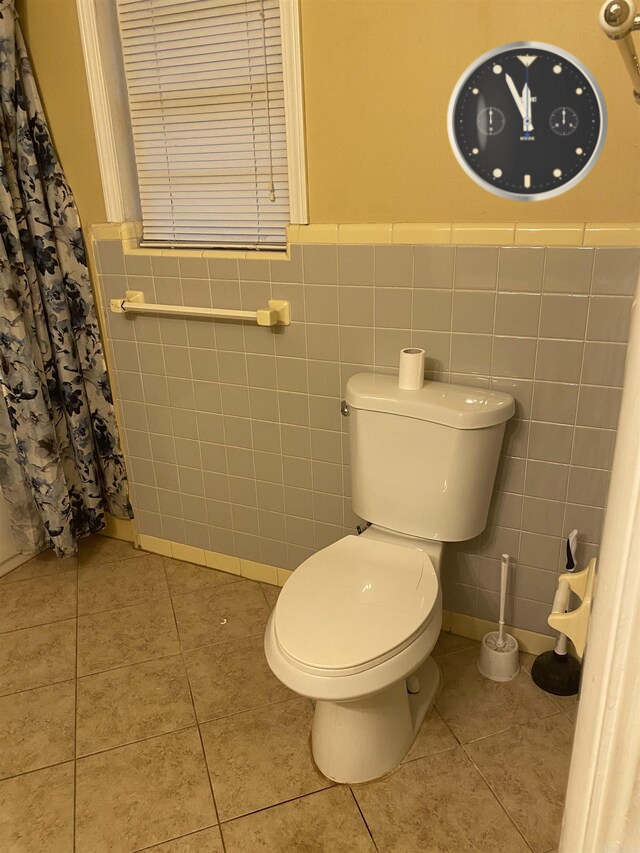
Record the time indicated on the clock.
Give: 11:56
